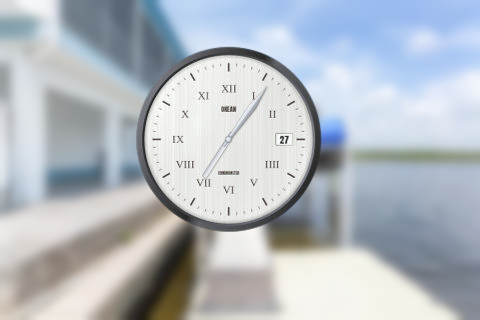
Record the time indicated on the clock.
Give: 7:06
